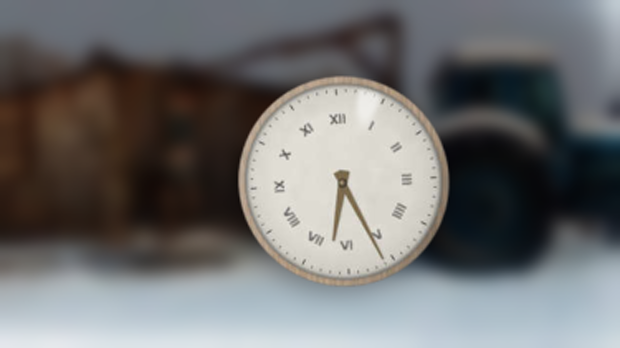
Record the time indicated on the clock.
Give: 6:26
